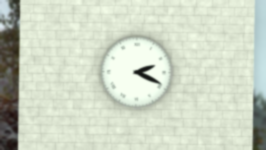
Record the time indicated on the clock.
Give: 2:19
